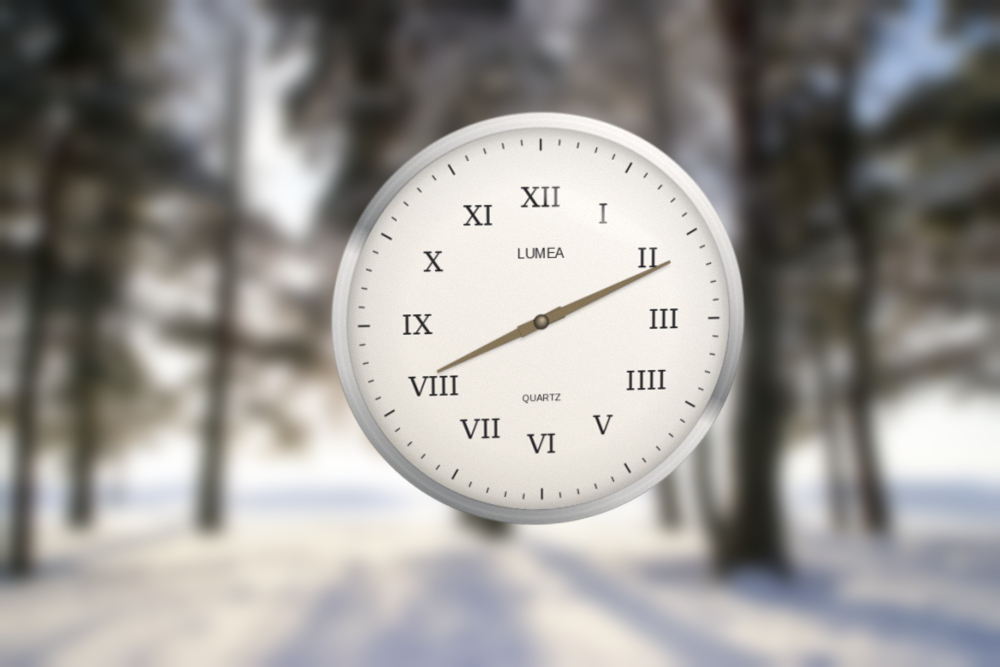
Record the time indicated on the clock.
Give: 8:11
